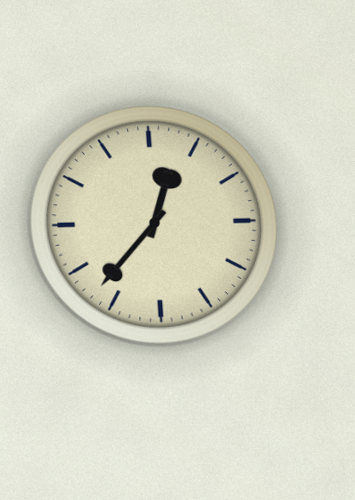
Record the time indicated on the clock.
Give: 12:37
